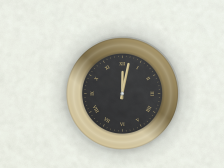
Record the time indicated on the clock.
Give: 12:02
